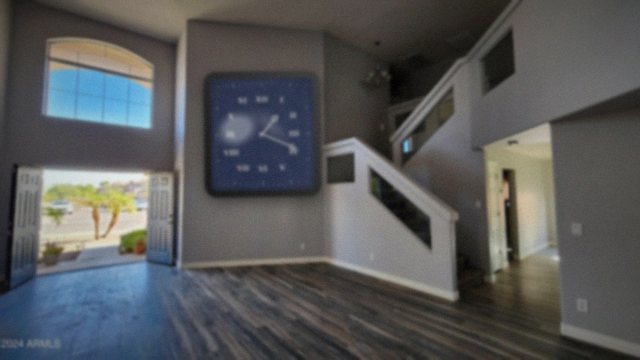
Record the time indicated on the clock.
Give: 1:19
